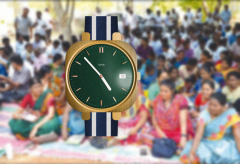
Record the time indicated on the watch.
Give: 4:53
